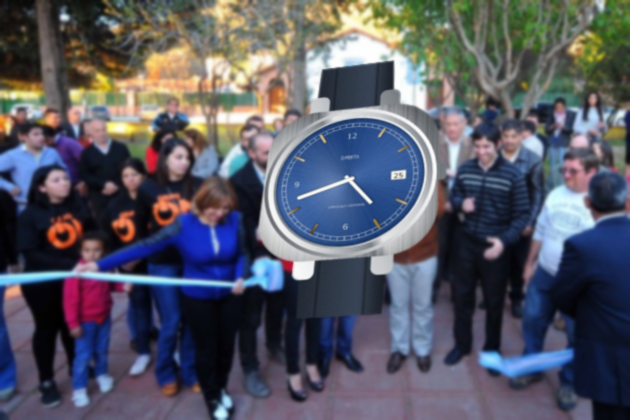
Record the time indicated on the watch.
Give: 4:42
